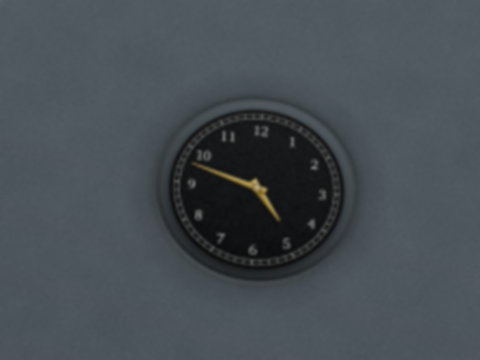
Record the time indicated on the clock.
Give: 4:48
